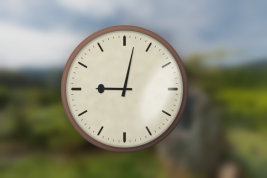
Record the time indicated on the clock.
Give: 9:02
